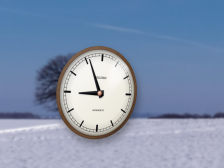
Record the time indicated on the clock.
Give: 8:56
